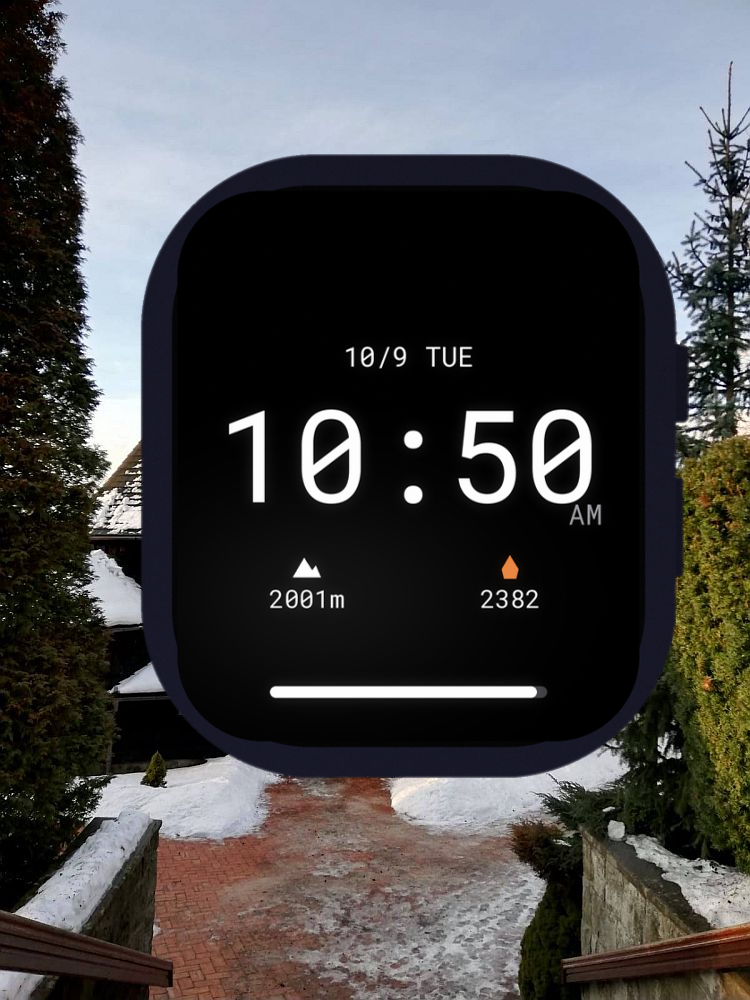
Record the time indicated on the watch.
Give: 10:50
